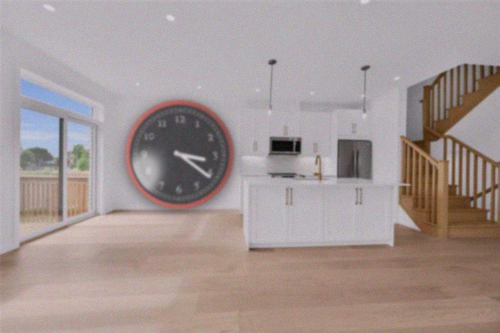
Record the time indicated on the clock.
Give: 3:21
